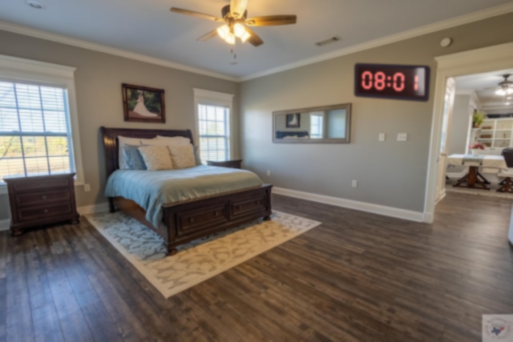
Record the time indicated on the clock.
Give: 8:01
